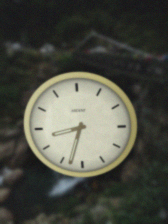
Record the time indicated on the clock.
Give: 8:33
